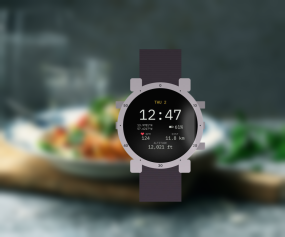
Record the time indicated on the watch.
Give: 12:47
